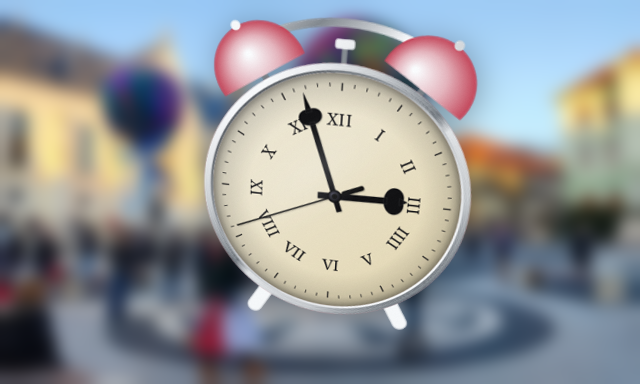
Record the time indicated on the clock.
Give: 2:56:41
